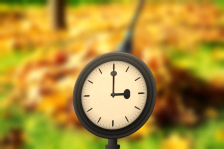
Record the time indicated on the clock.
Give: 3:00
